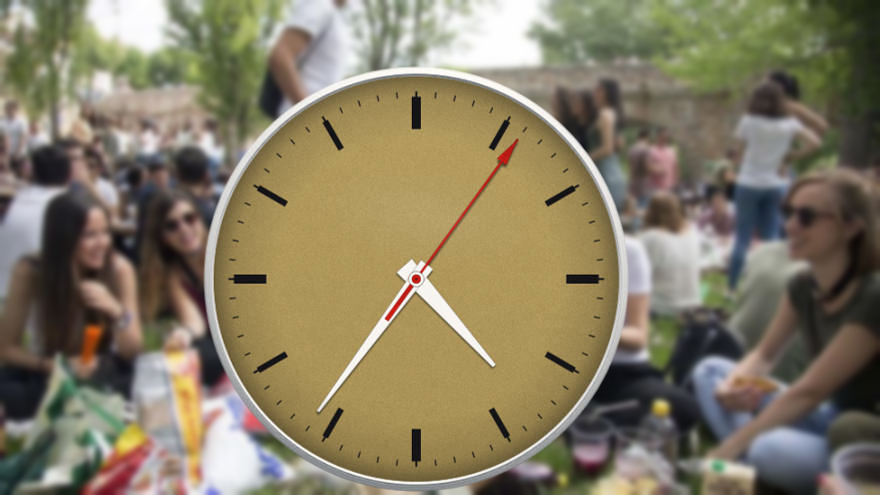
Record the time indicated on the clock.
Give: 4:36:06
